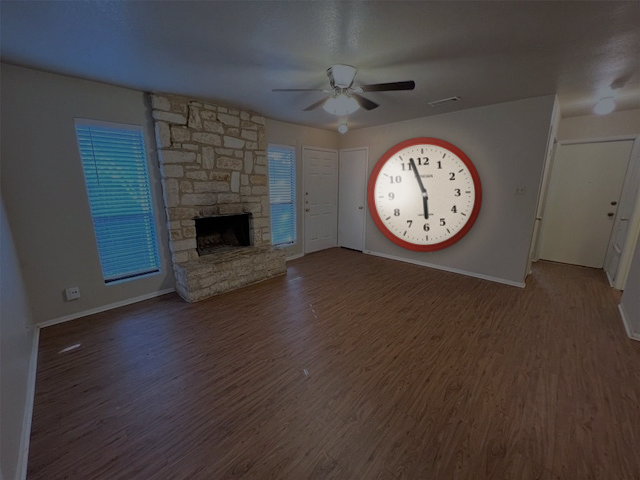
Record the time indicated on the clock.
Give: 5:57
